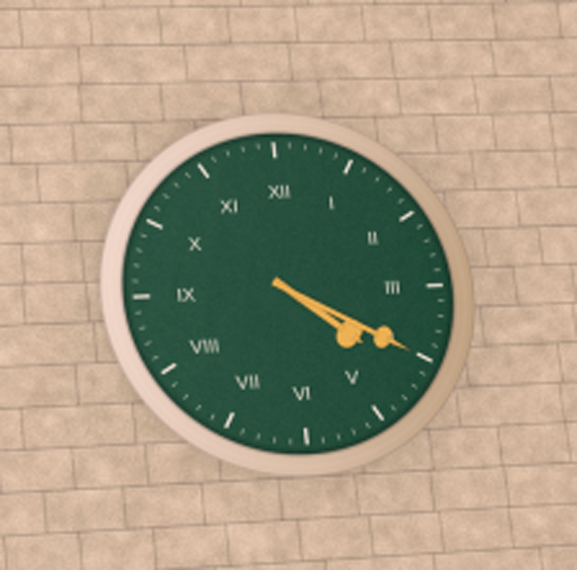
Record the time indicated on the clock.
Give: 4:20
